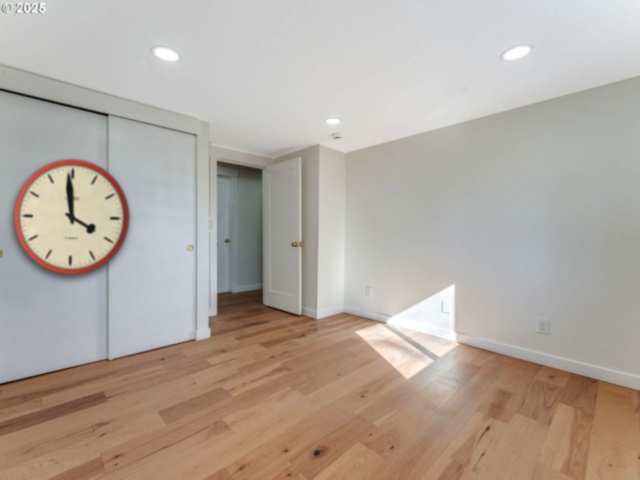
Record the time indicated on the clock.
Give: 3:59
